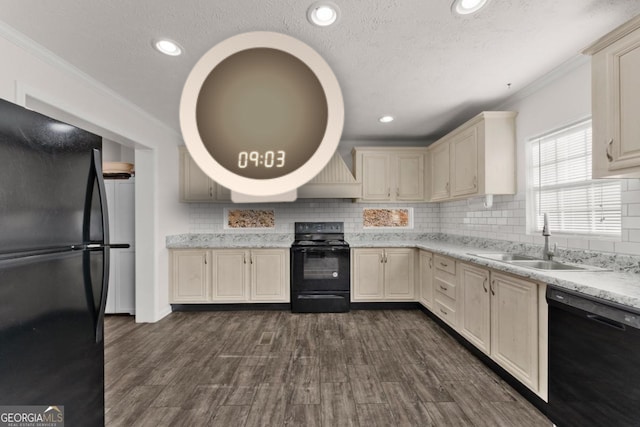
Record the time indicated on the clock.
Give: 9:03
